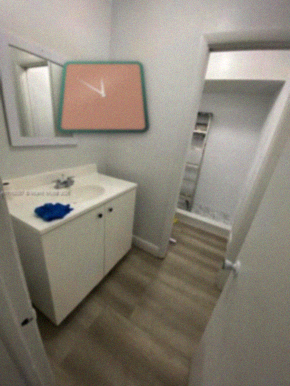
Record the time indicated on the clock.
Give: 11:51
